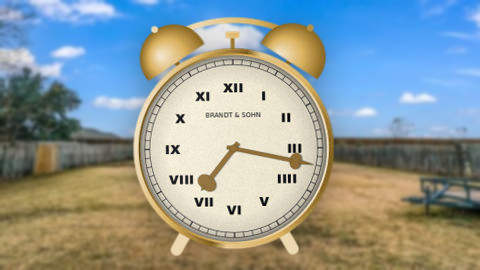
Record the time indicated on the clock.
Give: 7:17
